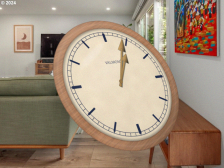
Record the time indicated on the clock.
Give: 1:04
